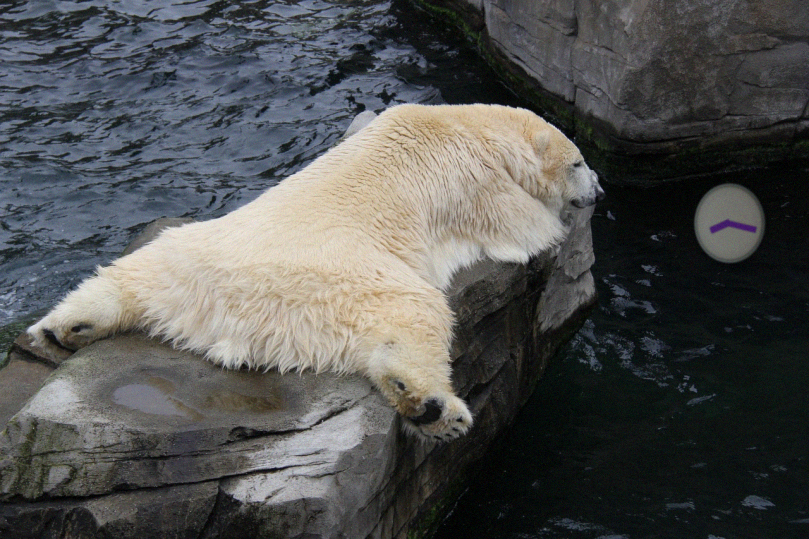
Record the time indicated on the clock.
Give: 8:17
